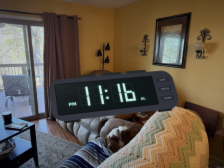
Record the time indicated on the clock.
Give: 11:16
